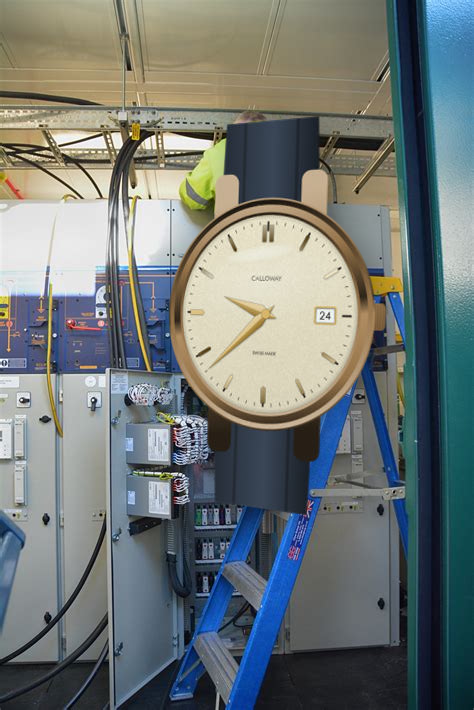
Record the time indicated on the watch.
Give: 9:38
